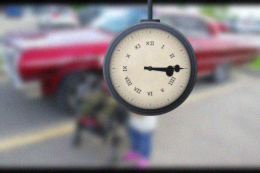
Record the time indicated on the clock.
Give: 3:15
